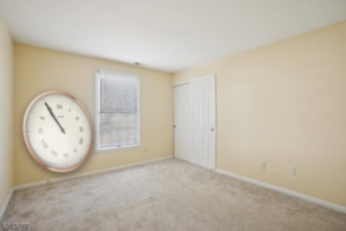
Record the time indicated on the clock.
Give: 10:55
